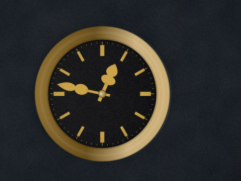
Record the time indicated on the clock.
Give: 12:47
